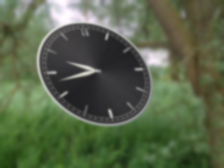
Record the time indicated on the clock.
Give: 9:43
